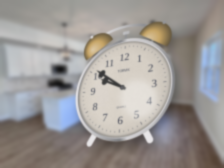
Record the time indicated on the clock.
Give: 9:51
